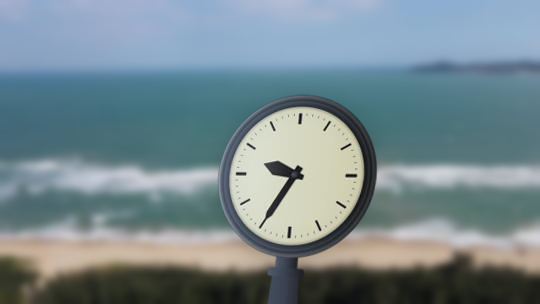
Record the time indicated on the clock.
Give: 9:35
